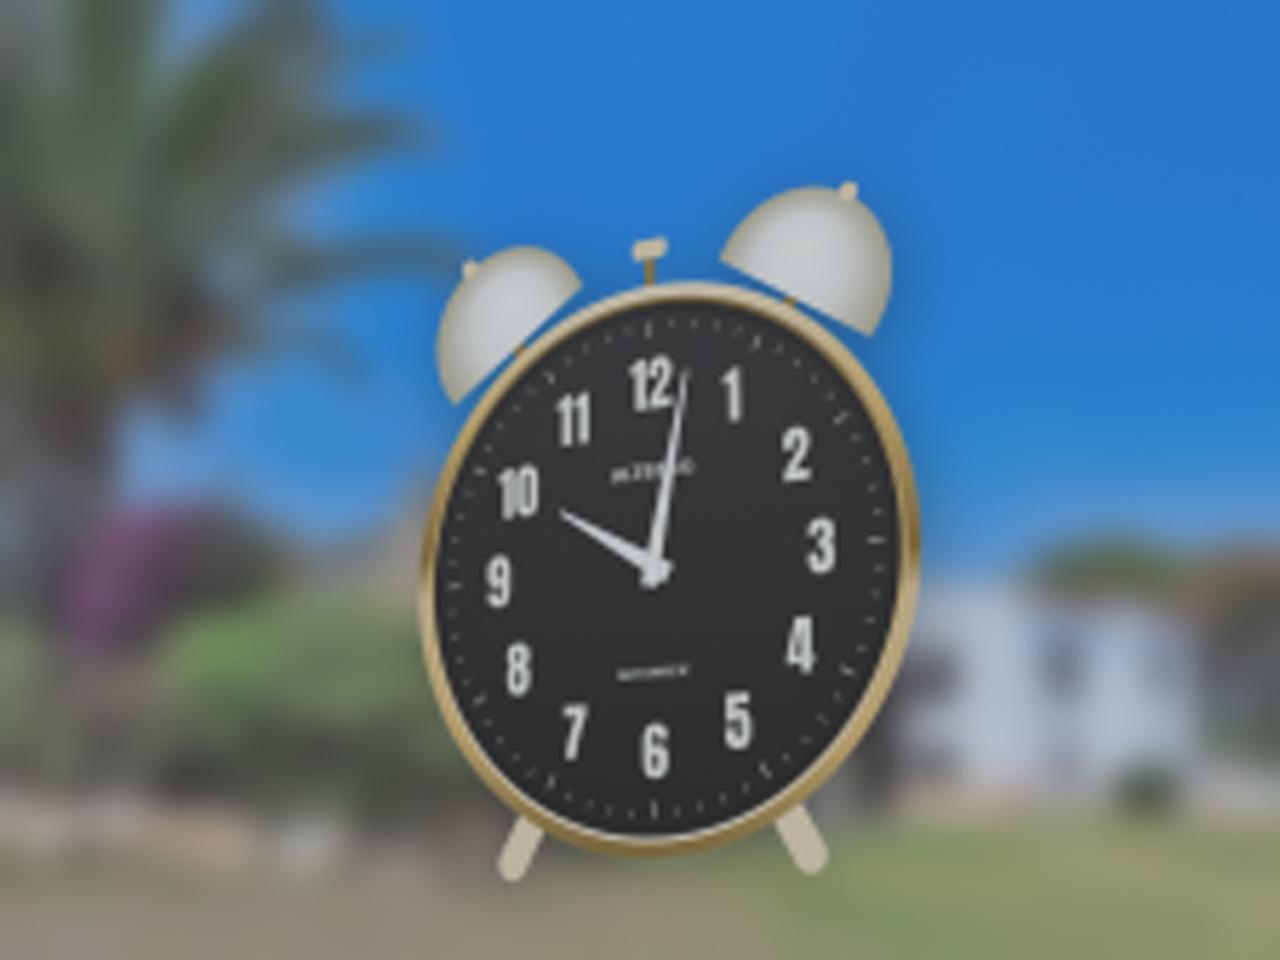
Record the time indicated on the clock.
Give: 10:02
